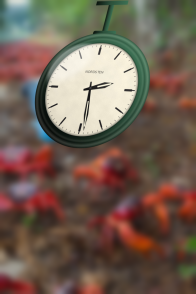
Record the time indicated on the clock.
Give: 2:29
